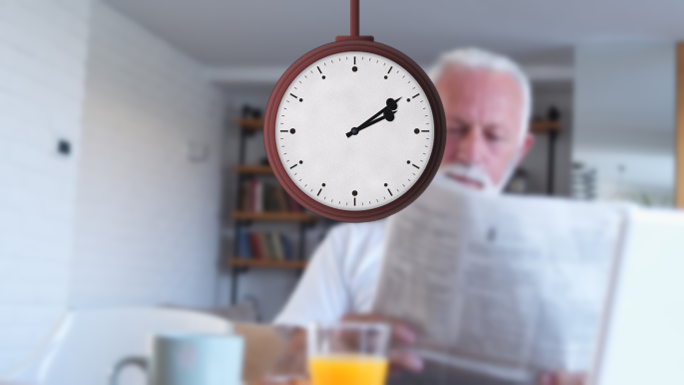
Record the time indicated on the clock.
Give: 2:09
